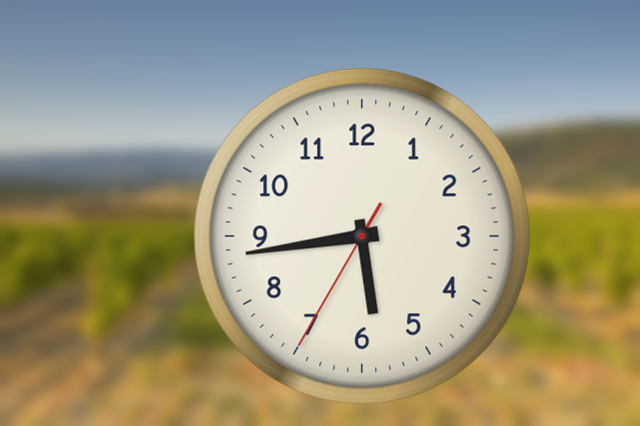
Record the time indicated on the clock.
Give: 5:43:35
